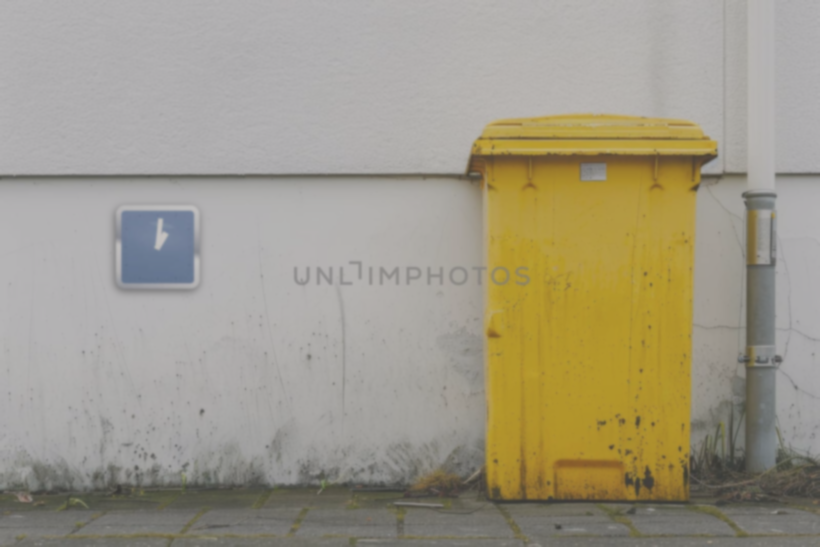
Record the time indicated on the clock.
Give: 1:01
